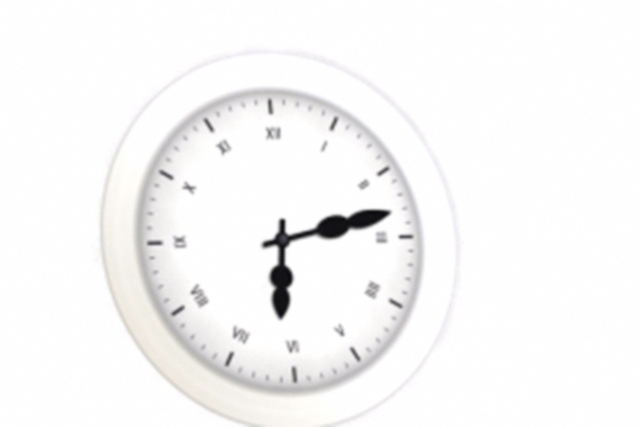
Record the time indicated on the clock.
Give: 6:13
